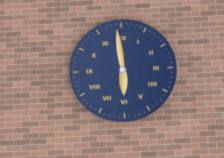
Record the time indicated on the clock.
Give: 5:59
